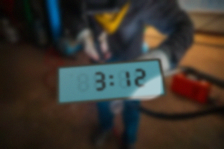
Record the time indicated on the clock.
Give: 3:12
